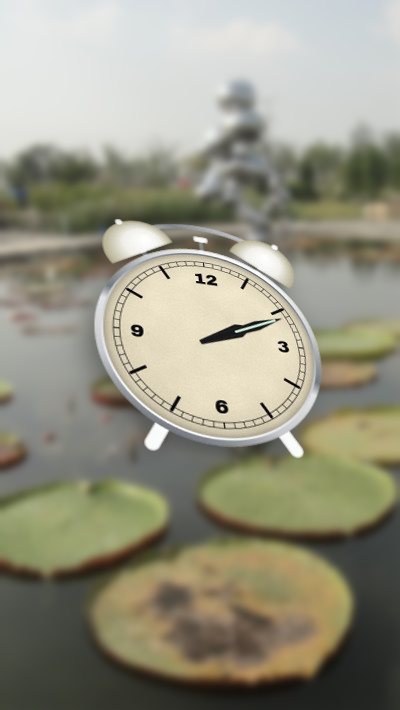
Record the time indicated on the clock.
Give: 2:11
